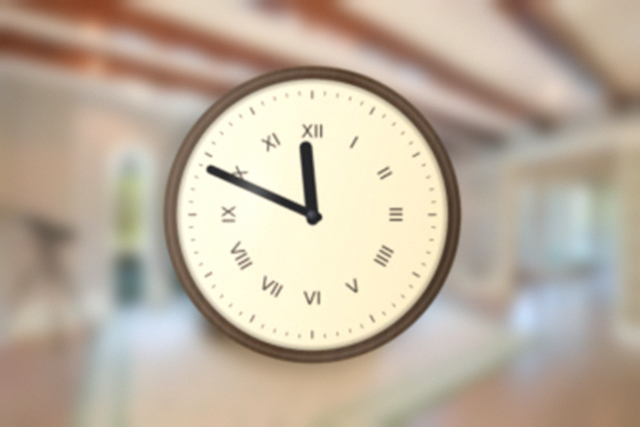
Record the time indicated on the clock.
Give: 11:49
